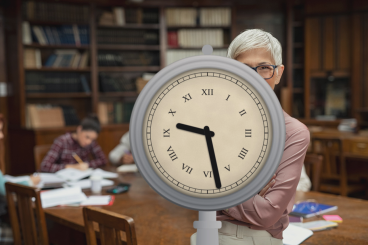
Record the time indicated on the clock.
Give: 9:28
